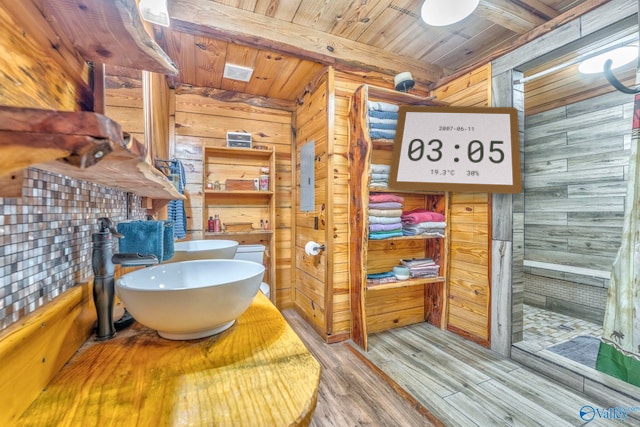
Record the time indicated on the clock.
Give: 3:05
